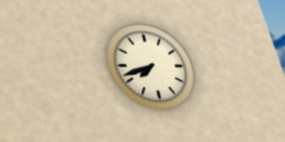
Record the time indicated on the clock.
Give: 7:42
